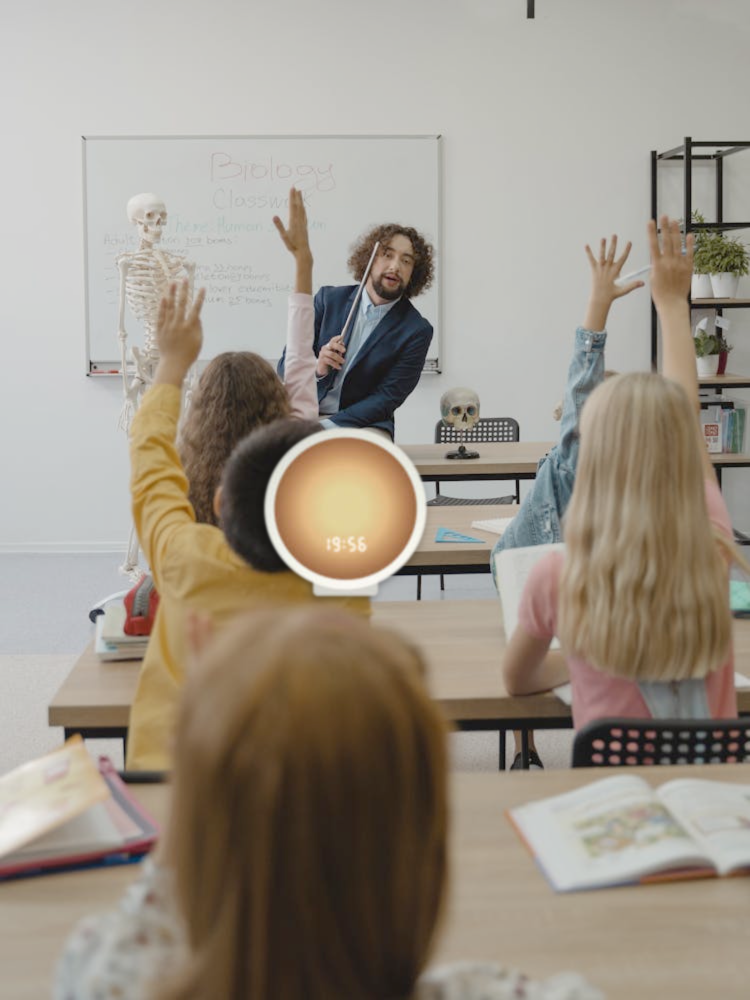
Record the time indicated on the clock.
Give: 19:56
